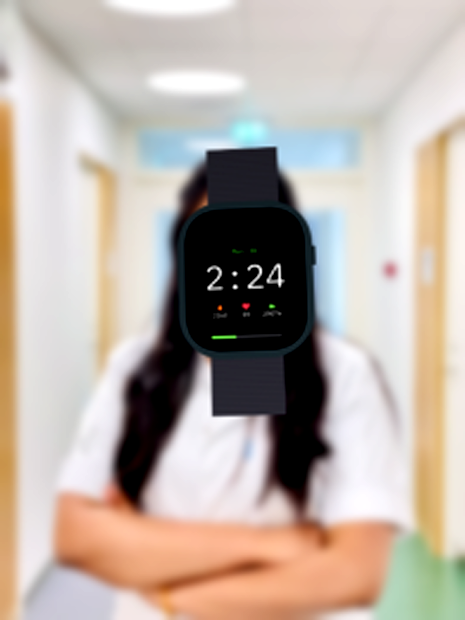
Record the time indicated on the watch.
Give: 2:24
